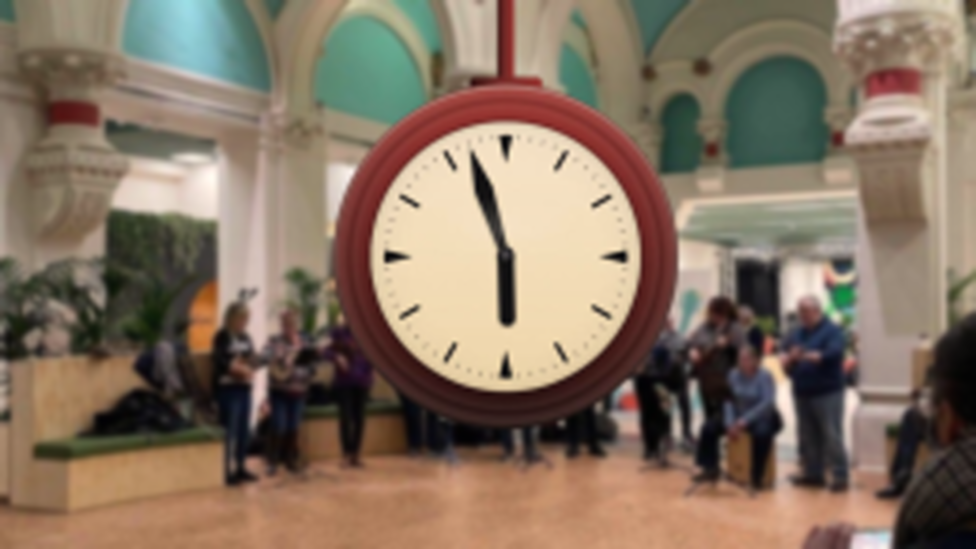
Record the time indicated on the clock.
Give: 5:57
